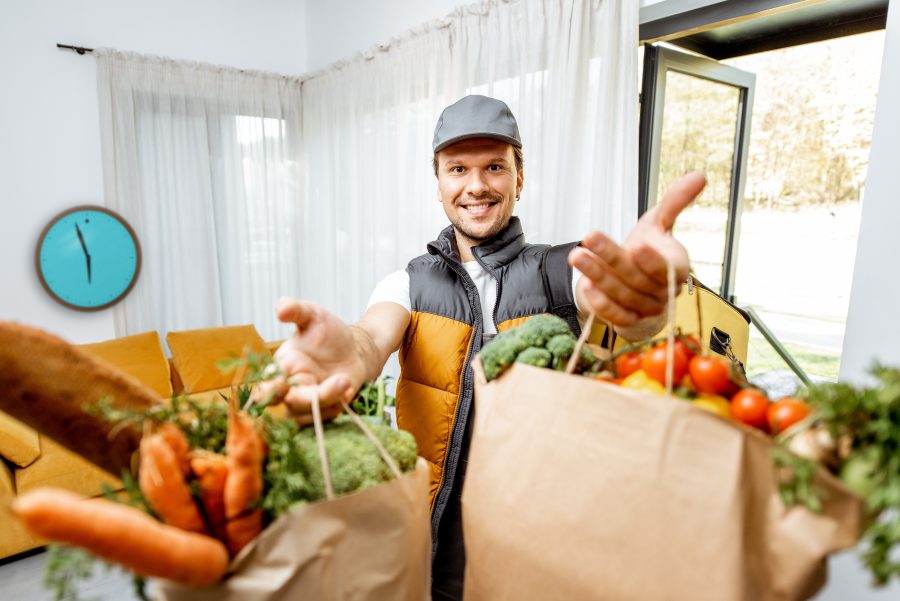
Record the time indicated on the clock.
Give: 5:57
